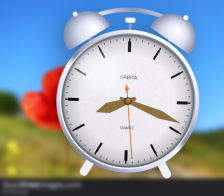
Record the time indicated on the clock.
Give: 8:18:29
